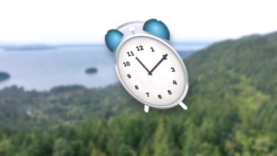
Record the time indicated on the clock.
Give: 11:10
